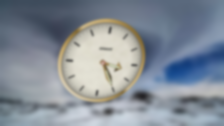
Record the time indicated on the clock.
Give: 3:25
